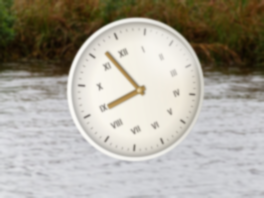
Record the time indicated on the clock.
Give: 8:57
